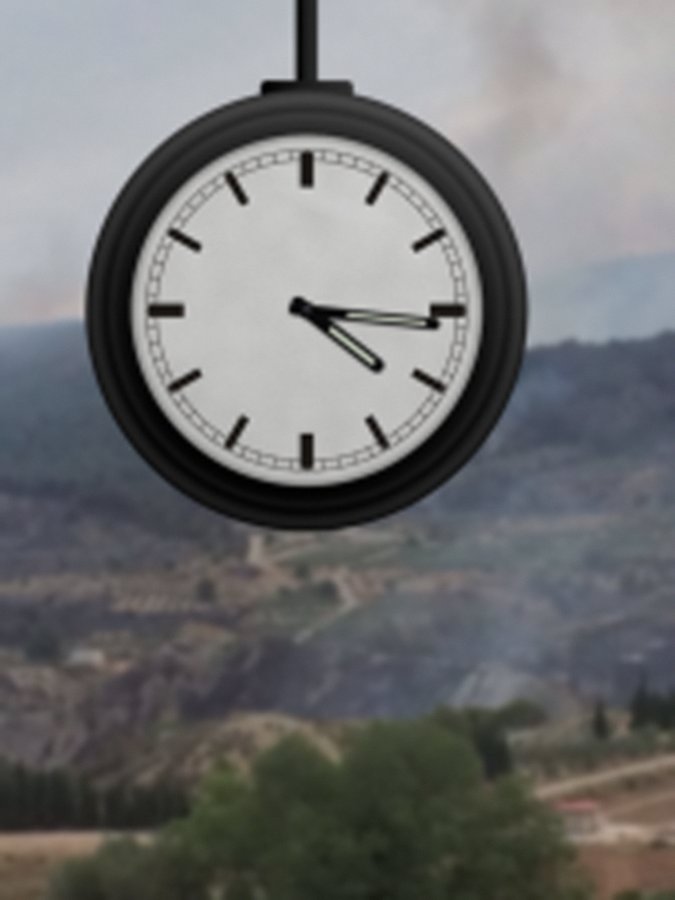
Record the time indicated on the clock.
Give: 4:16
